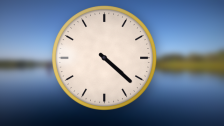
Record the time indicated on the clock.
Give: 4:22
